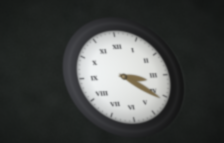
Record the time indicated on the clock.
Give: 3:21
